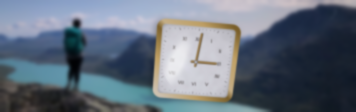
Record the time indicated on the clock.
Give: 3:01
